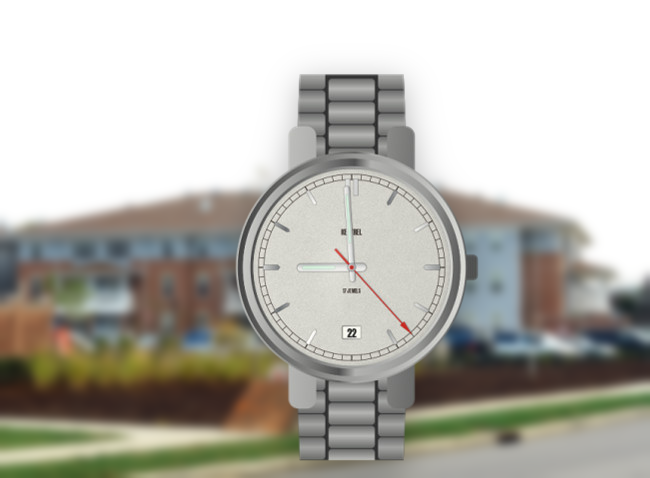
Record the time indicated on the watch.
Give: 8:59:23
